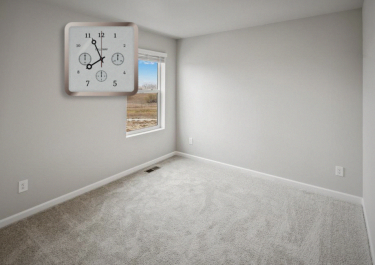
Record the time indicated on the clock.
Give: 7:56
